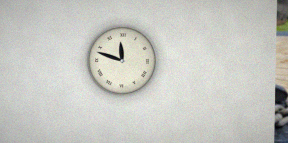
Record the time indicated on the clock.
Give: 11:48
